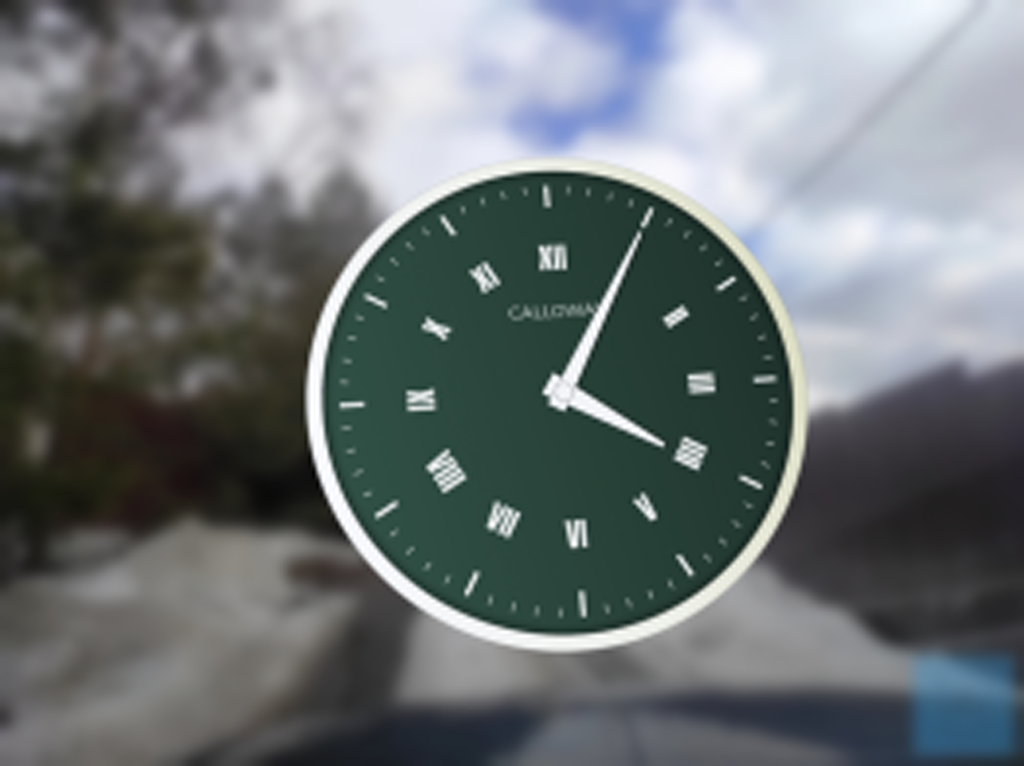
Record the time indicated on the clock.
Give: 4:05
